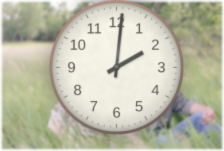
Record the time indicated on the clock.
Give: 2:01
